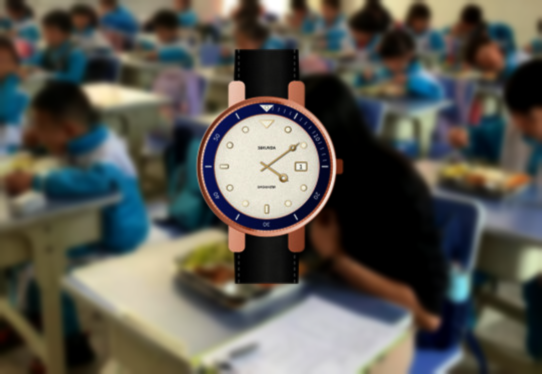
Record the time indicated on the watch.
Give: 4:09
